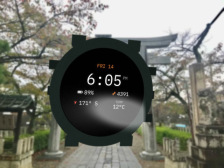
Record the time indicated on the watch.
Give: 6:05
